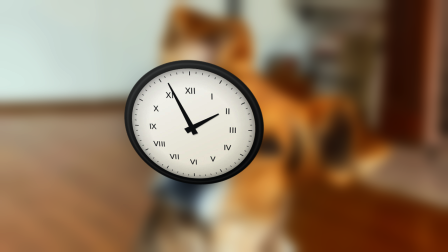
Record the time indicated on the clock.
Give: 1:56
